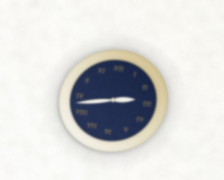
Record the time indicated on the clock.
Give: 2:43
